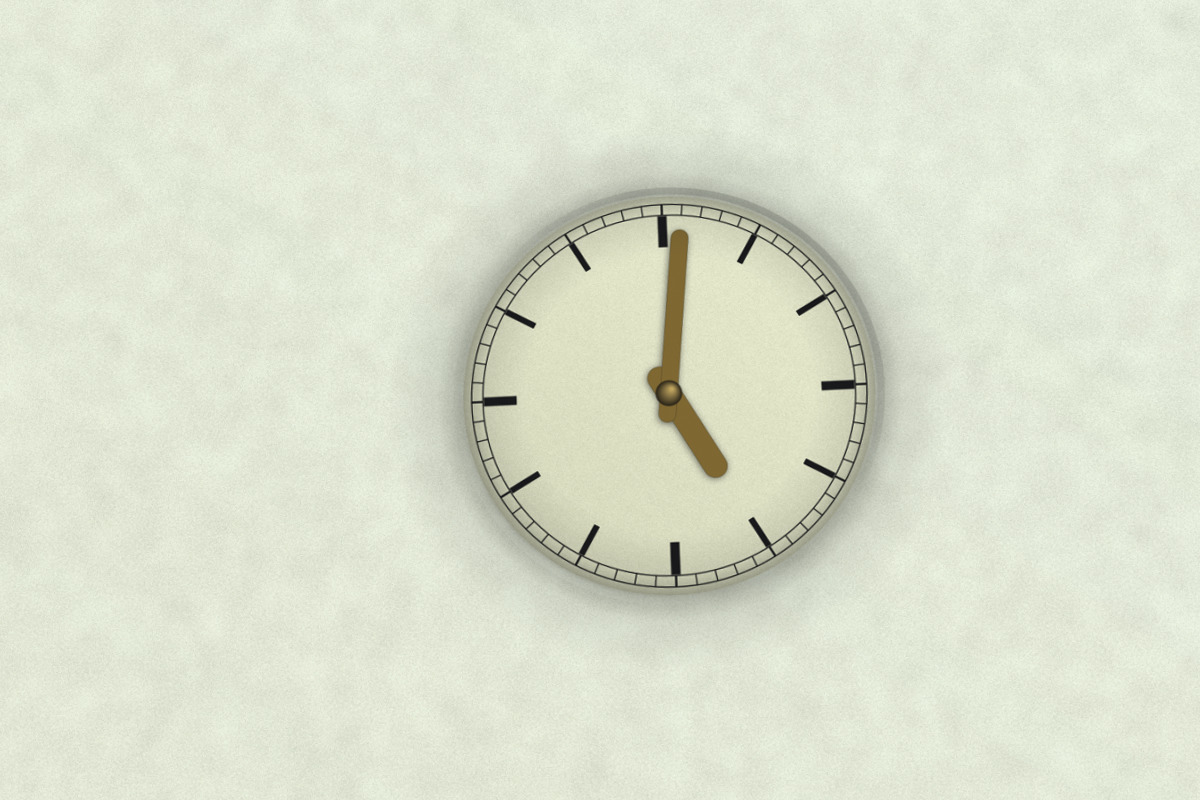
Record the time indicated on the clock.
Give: 5:01
